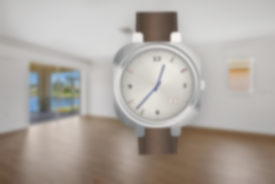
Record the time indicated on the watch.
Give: 12:37
